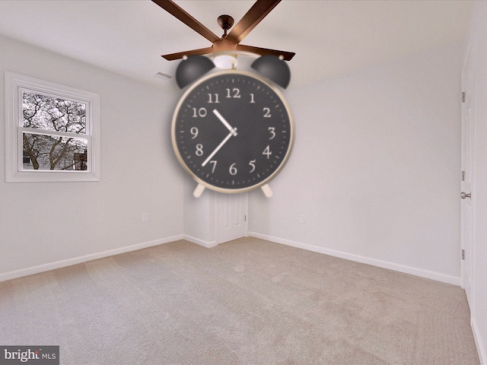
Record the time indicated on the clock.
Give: 10:37
